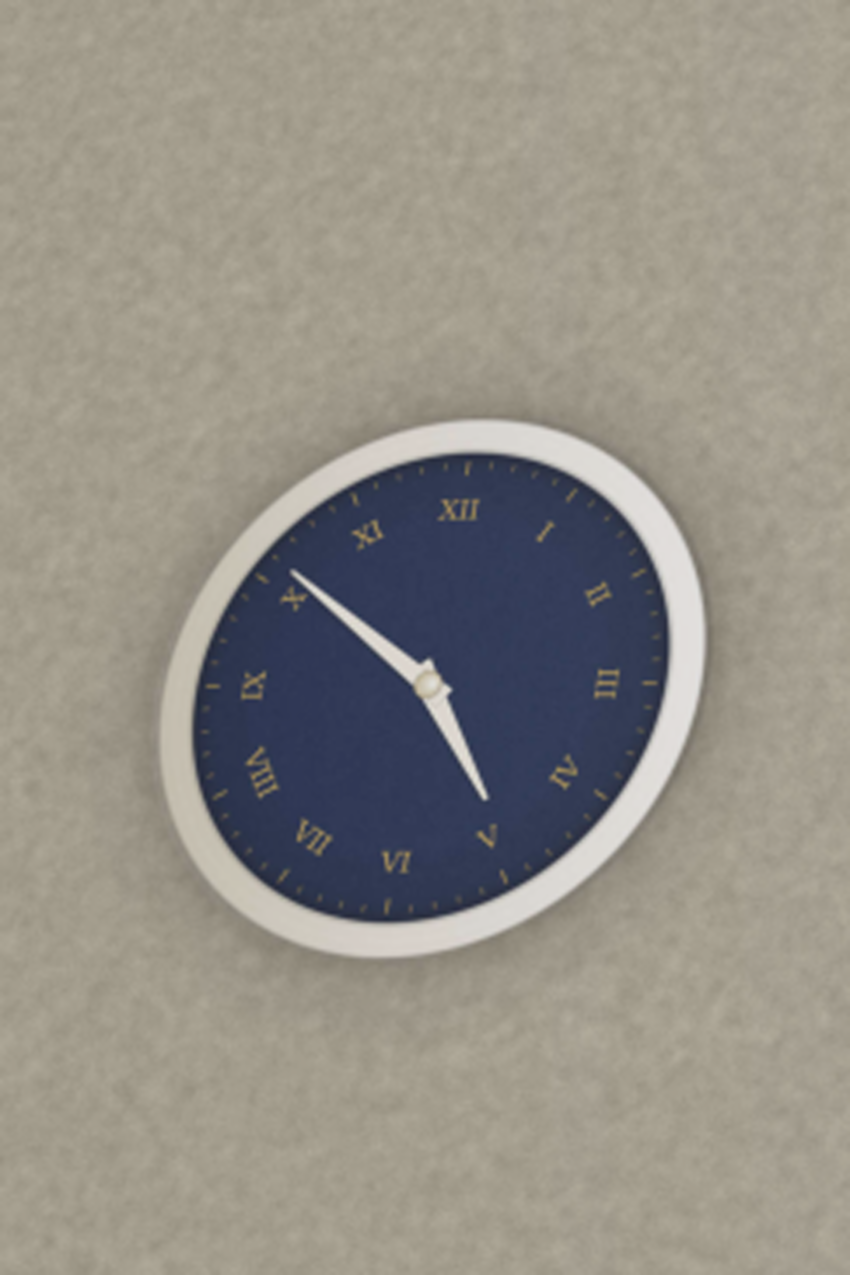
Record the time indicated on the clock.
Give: 4:51
